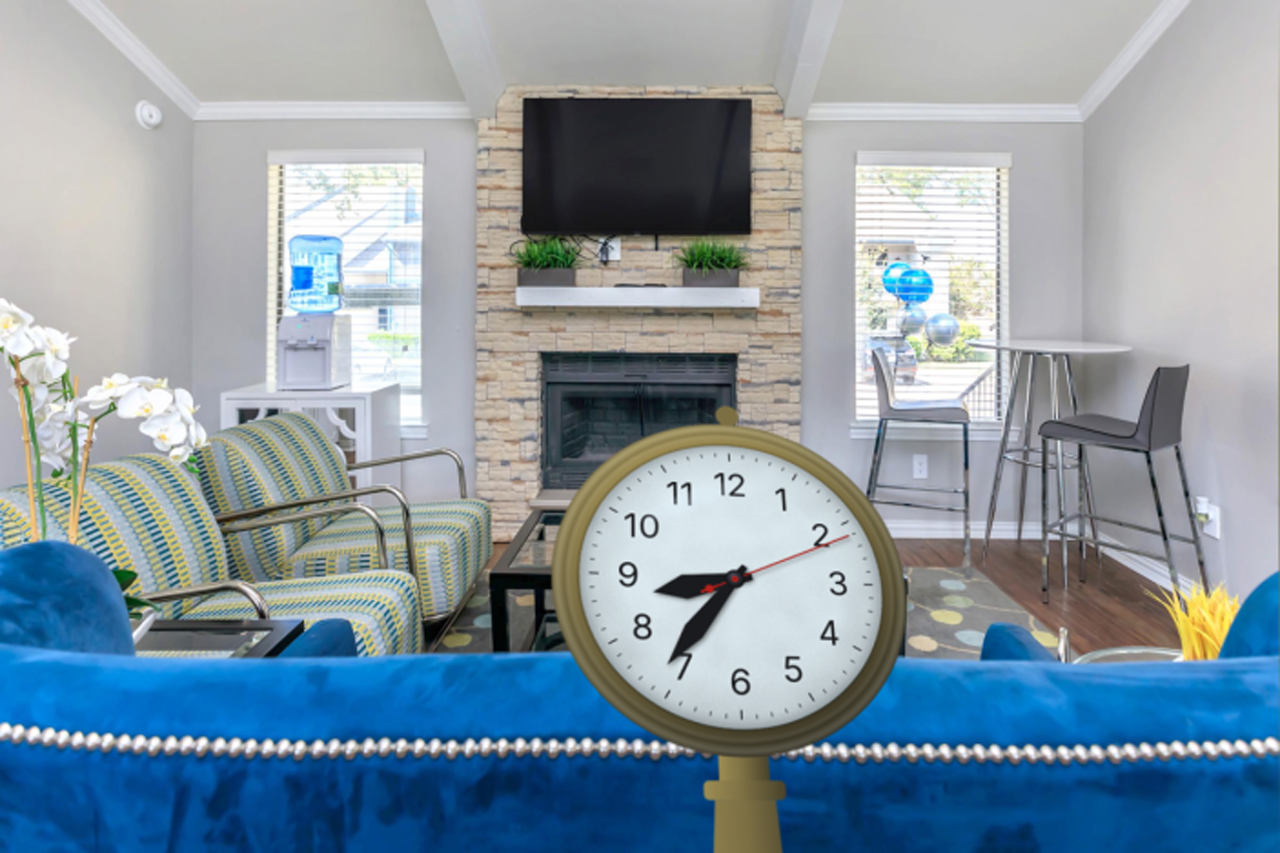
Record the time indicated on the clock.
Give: 8:36:11
